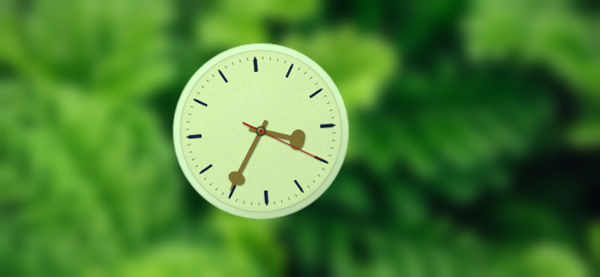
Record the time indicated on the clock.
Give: 3:35:20
